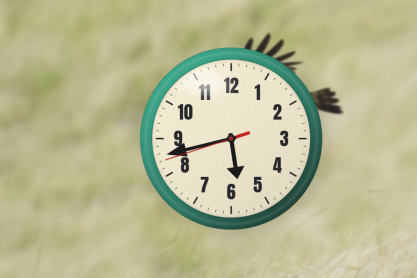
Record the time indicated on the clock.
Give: 5:42:42
